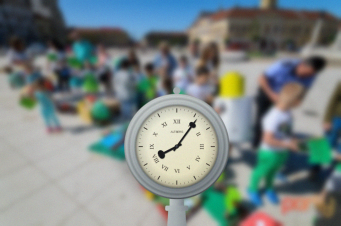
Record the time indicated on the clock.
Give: 8:06
